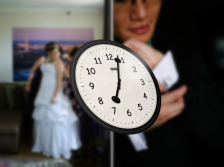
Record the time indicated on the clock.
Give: 7:03
